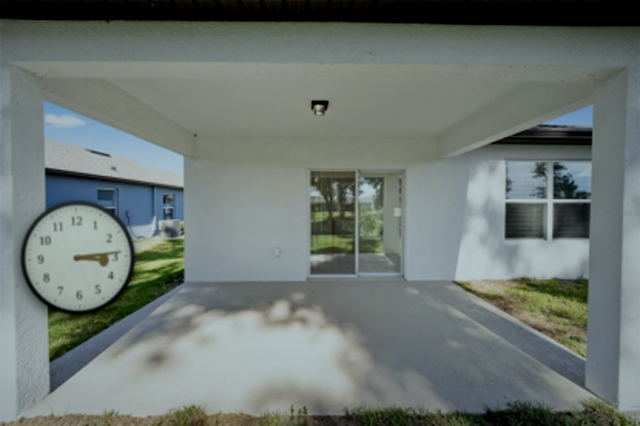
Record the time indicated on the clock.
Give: 3:14
